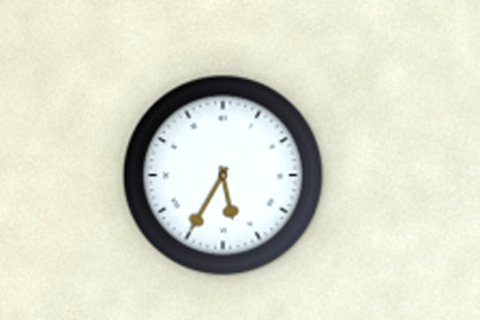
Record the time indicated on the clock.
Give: 5:35
